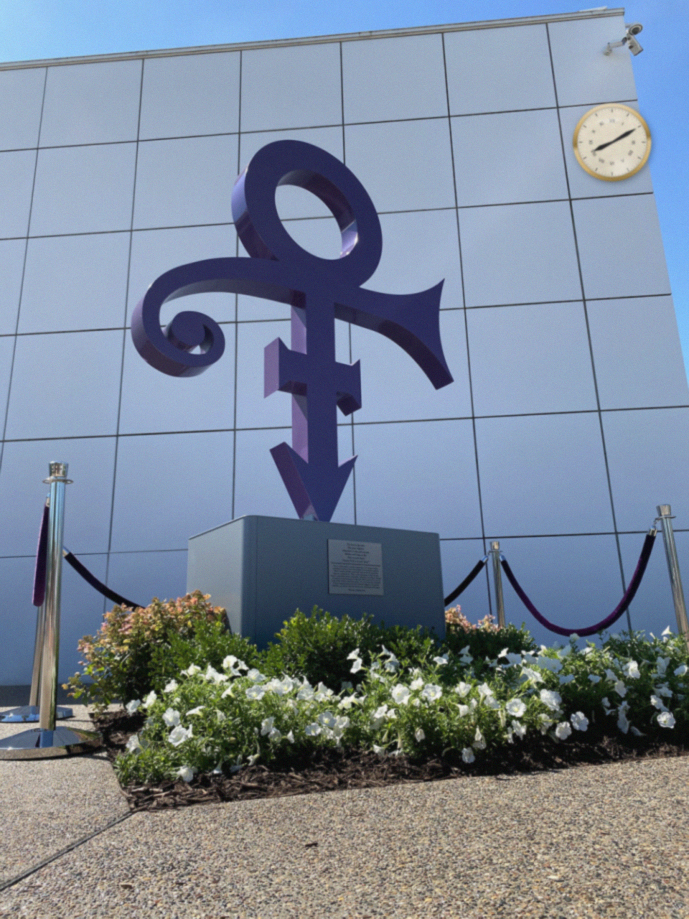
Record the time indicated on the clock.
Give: 8:10
